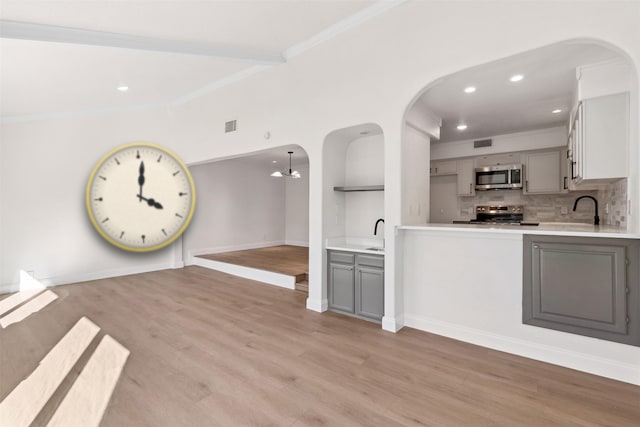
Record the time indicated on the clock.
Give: 4:01
